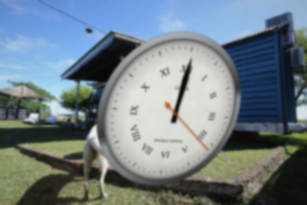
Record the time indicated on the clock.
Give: 12:00:21
